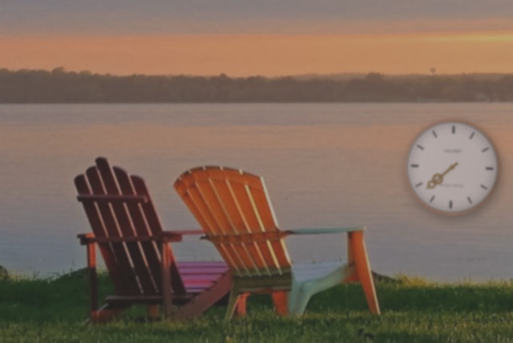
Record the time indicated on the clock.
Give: 7:38
